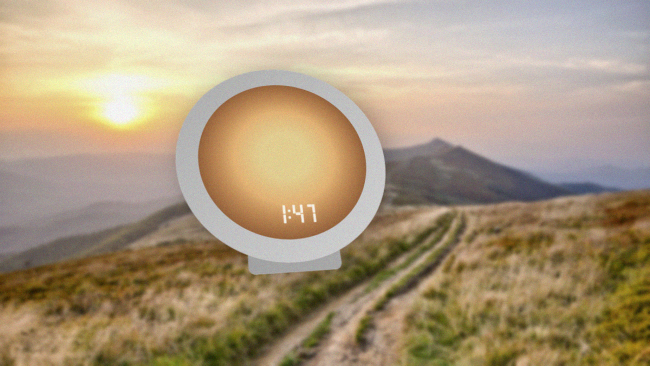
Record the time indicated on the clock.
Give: 1:47
